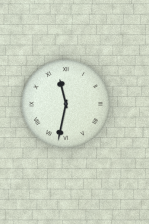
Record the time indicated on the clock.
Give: 11:32
